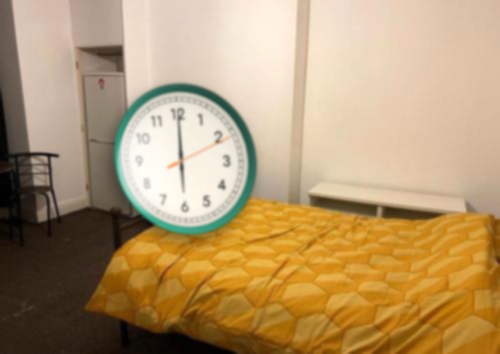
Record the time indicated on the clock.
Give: 6:00:11
